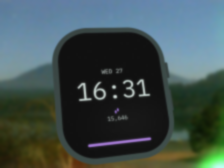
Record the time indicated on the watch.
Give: 16:31
